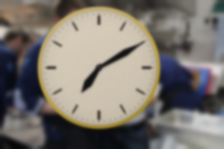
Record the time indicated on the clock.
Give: 7:10
